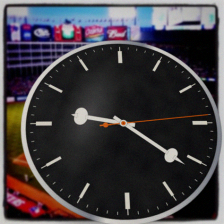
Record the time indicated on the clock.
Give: 9:21:14
